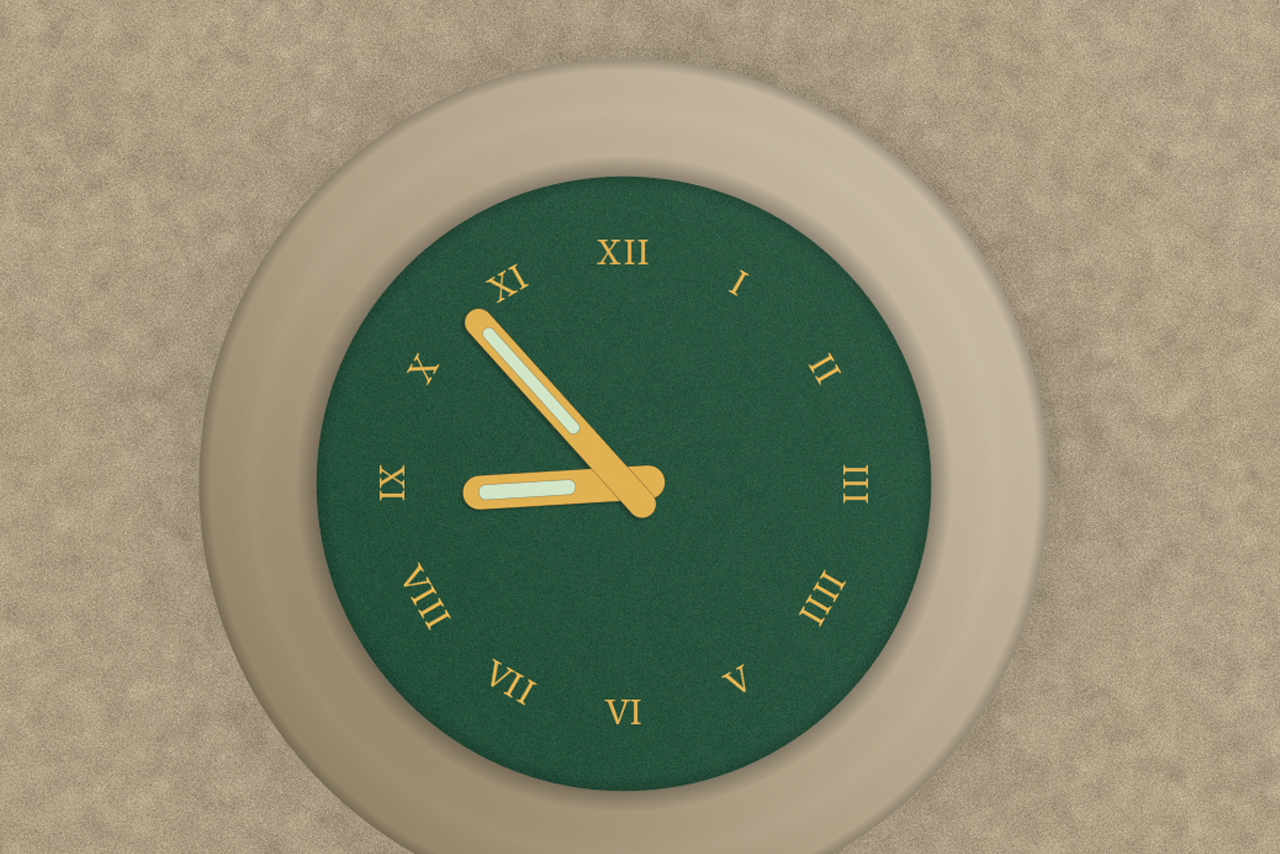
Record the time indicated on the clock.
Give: 8:53
